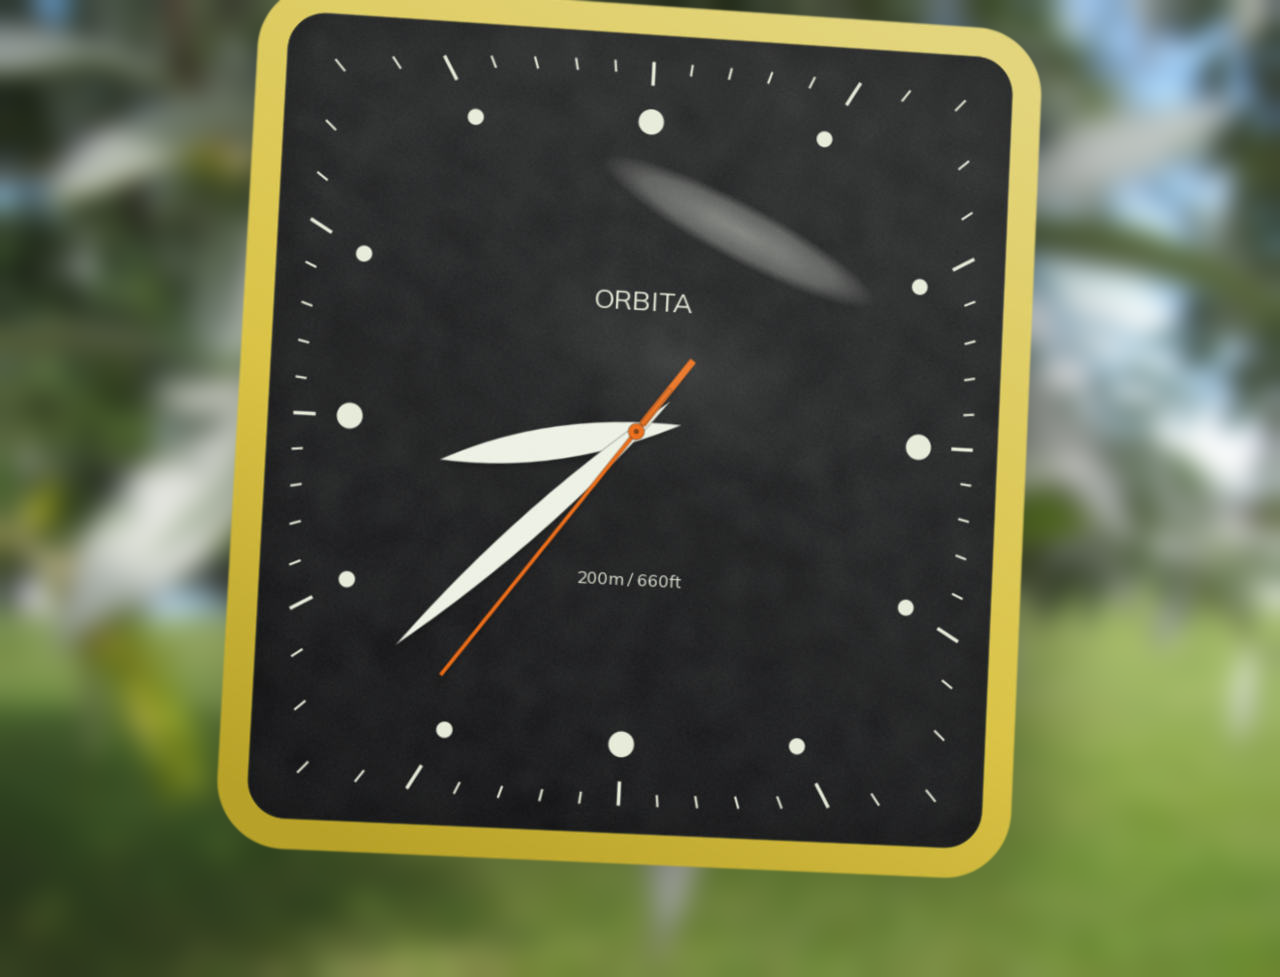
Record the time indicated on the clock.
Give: 8:37:36
